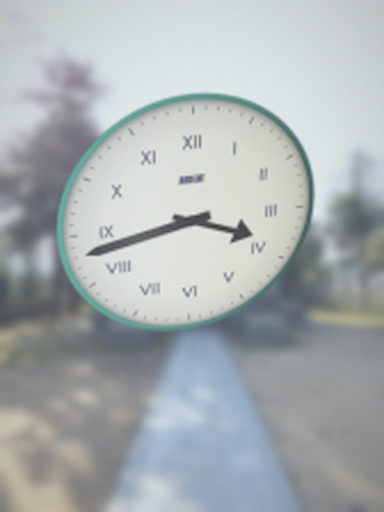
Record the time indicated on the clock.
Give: 3:43
